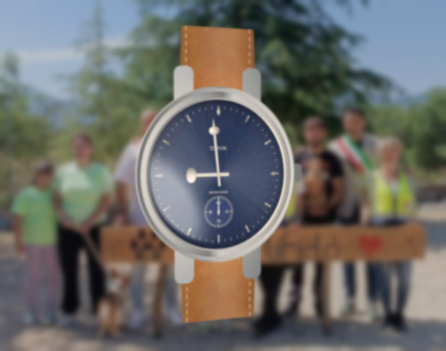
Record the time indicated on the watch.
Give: 8:59
